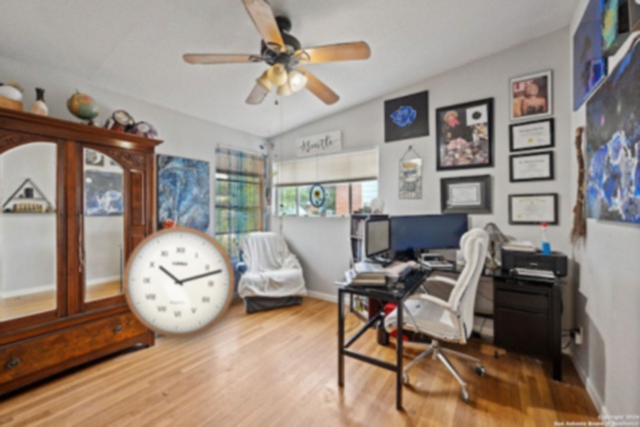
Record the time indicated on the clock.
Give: 10:12
